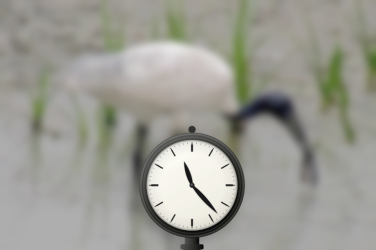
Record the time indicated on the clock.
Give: 11:23
